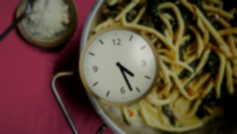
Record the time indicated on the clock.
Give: 4:27
